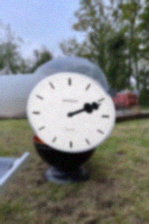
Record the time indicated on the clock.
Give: 2:11
